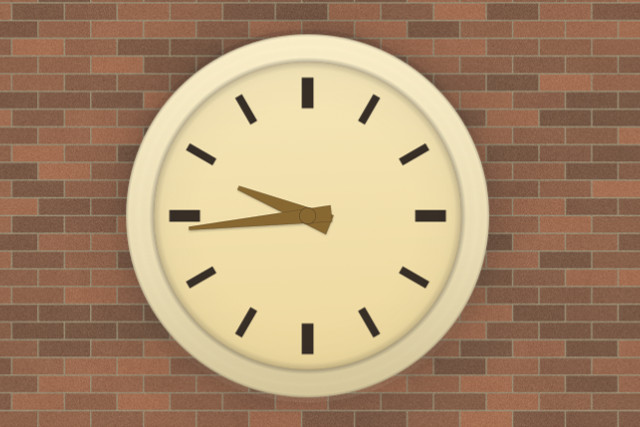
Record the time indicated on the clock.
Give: 9:44
